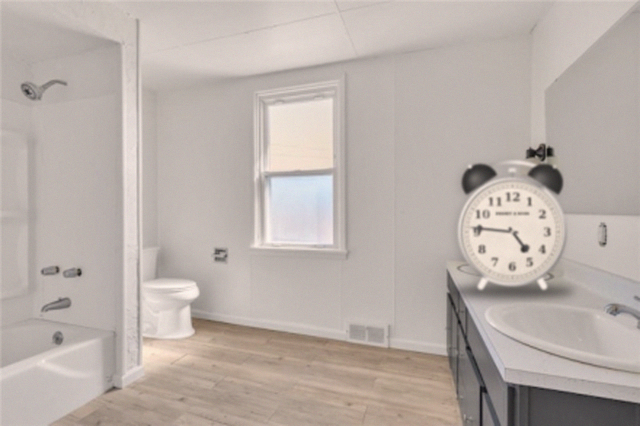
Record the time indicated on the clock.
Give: 4:46
